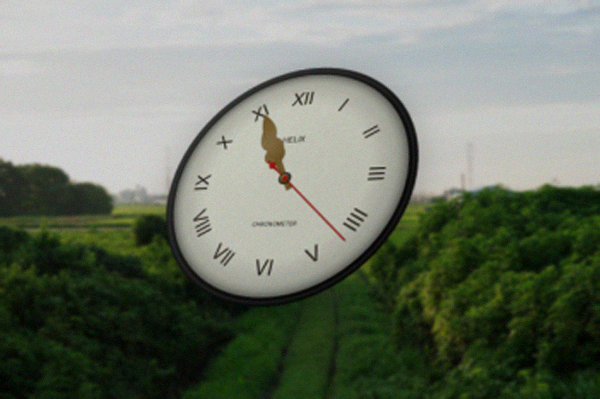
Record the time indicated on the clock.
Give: 10:55:22
